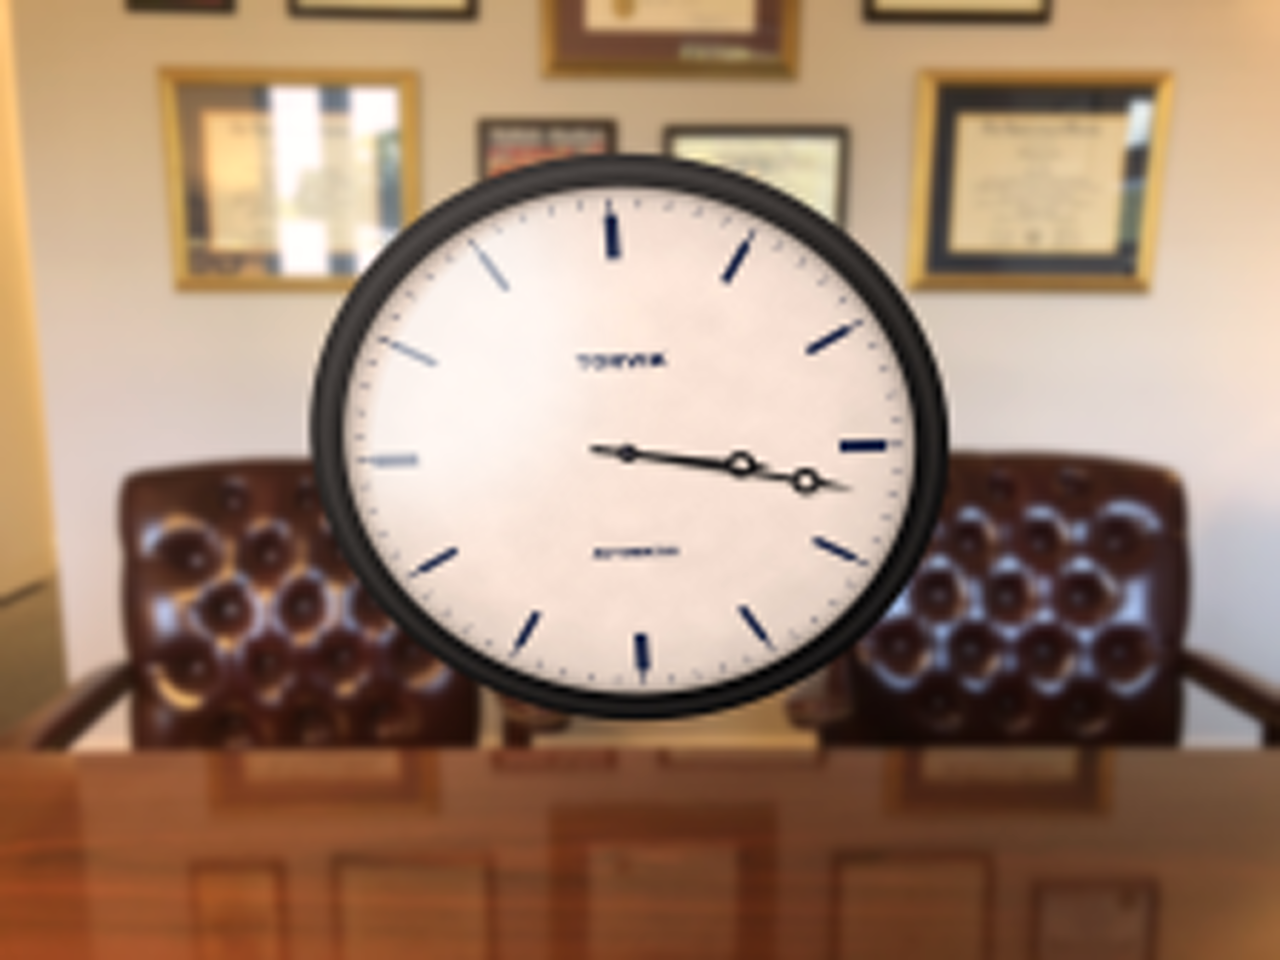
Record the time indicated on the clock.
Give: 3:17
